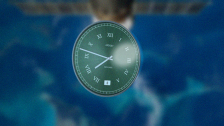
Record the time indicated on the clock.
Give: 7:47
